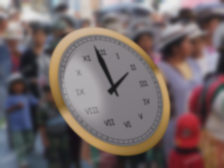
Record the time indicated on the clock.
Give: 1:59
